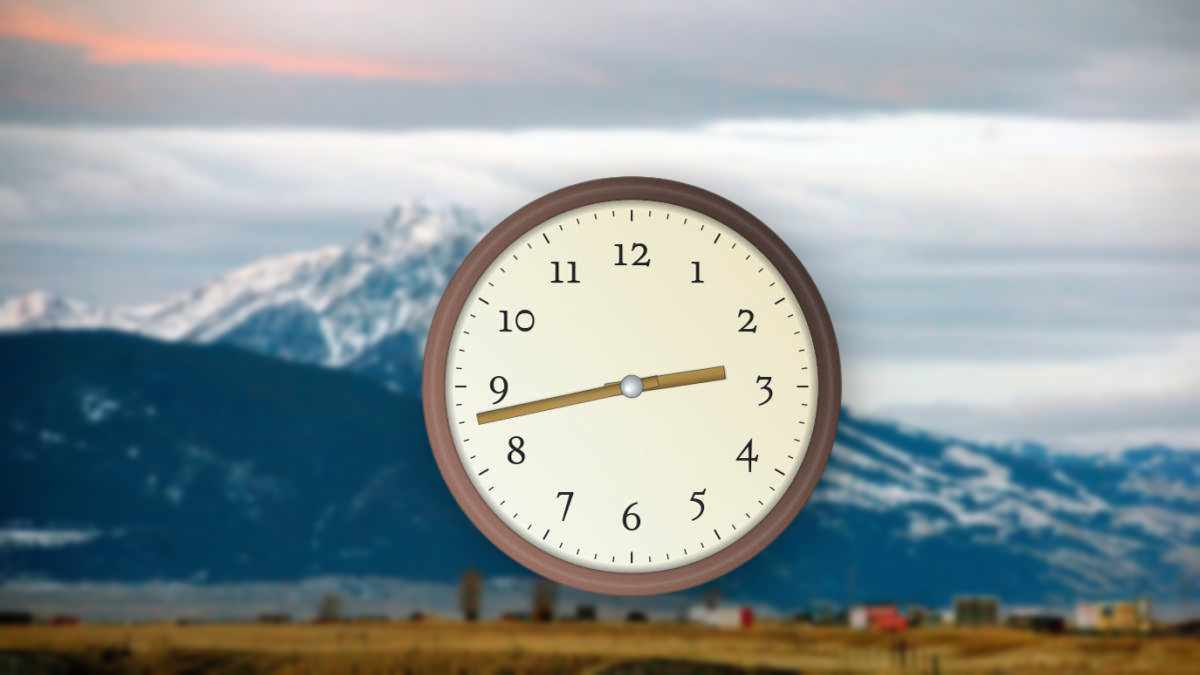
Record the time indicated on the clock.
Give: 2:43
